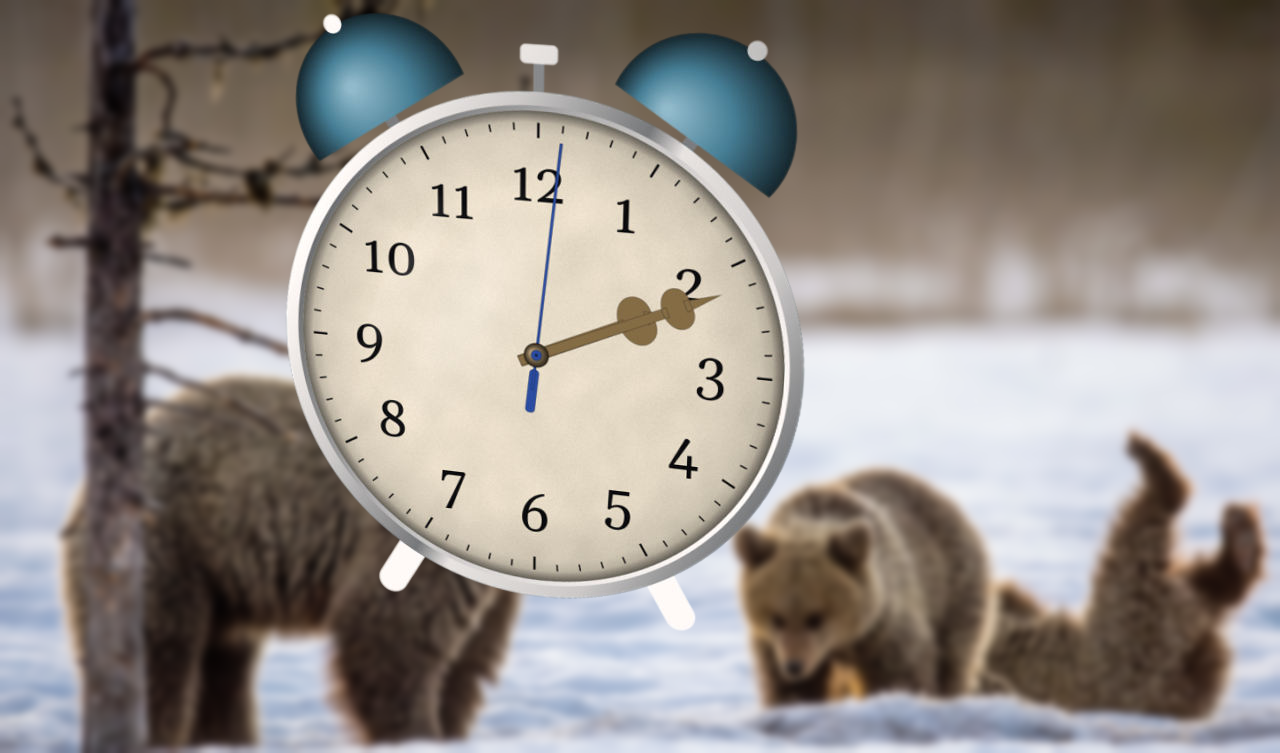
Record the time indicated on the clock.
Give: 2:11:01
